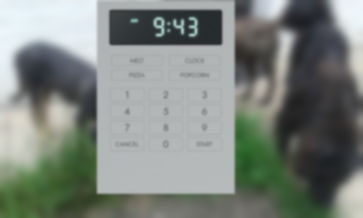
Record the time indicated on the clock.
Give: 9:43
